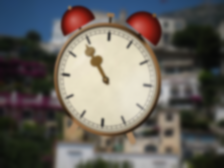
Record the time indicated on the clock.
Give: 10:54
